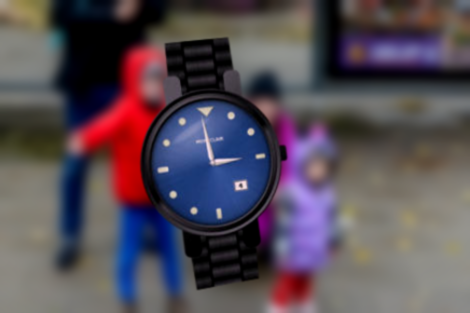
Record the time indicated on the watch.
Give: 2:59
